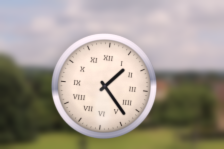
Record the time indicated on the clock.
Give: 1:23
